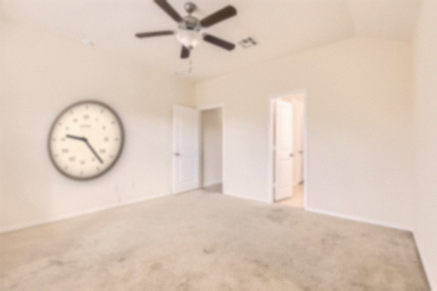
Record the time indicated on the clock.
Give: 9:23
